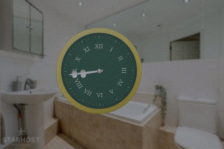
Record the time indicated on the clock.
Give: 8:44
